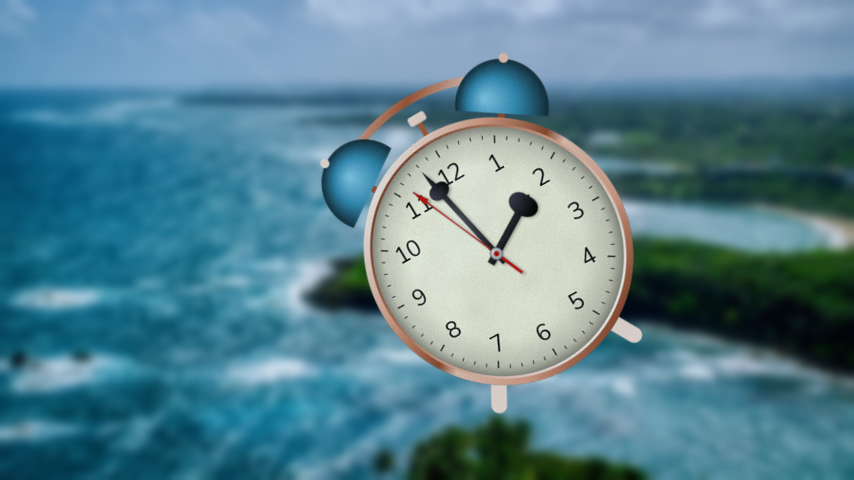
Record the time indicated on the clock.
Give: 1:57:56
